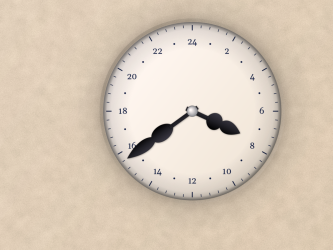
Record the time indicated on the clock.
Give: 7:39
